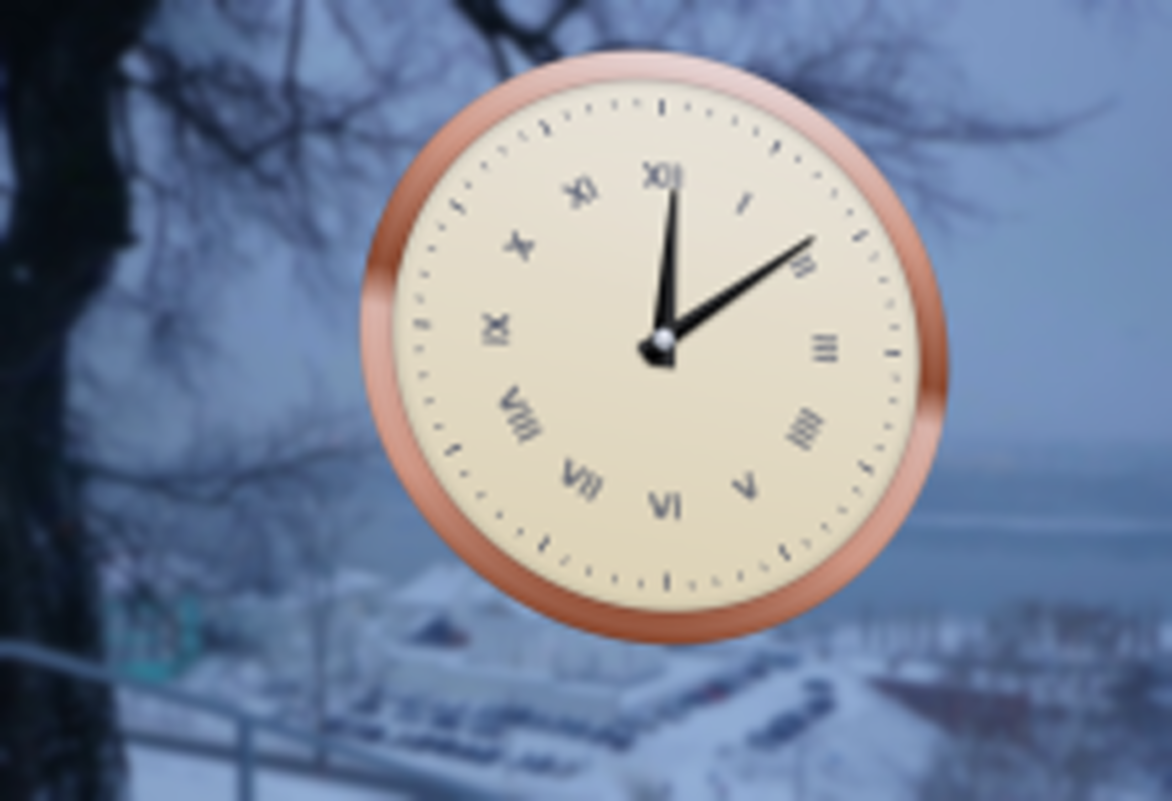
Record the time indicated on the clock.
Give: 12:09
